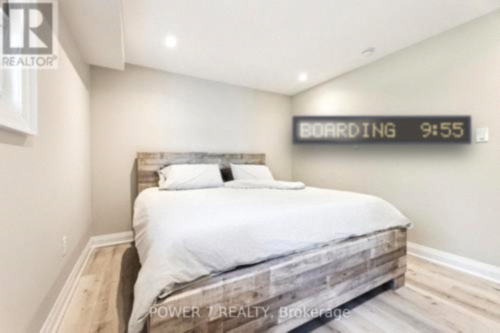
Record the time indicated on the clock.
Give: 9:55
